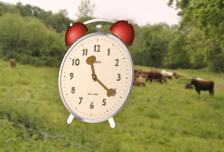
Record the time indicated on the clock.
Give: 11:21
